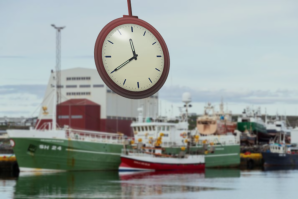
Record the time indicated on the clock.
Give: 11:40
